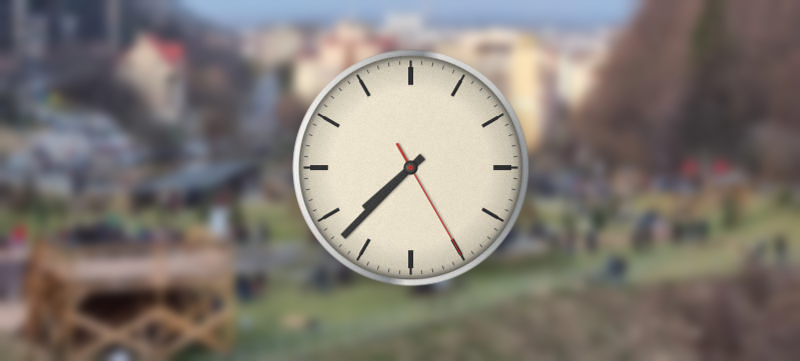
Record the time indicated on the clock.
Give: 7:37:25
